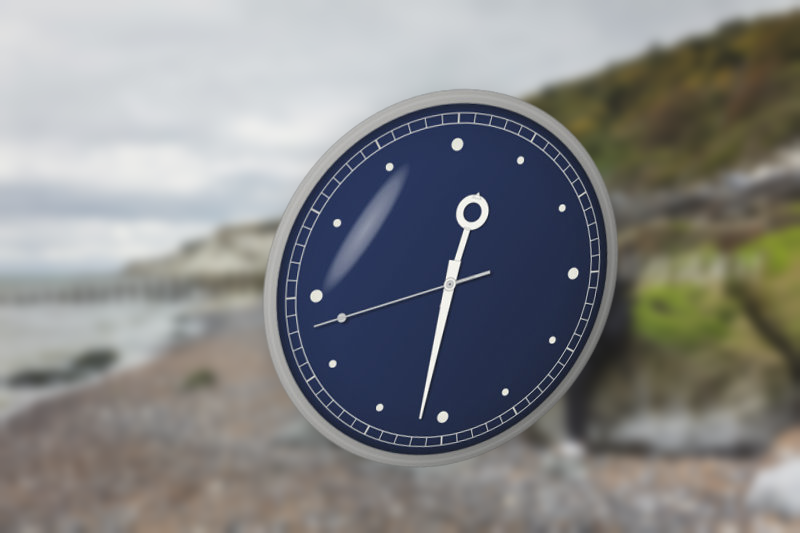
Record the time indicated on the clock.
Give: 12:31:43
